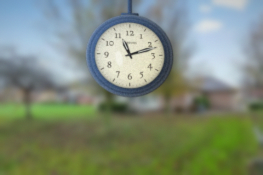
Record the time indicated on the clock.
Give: 11:12
